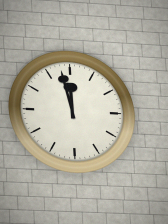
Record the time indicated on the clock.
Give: 11:58
